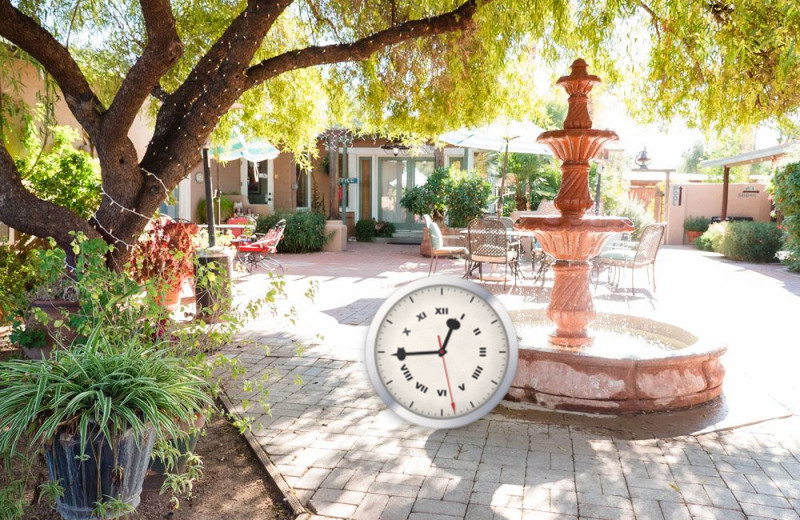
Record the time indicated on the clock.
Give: 12:44:28
